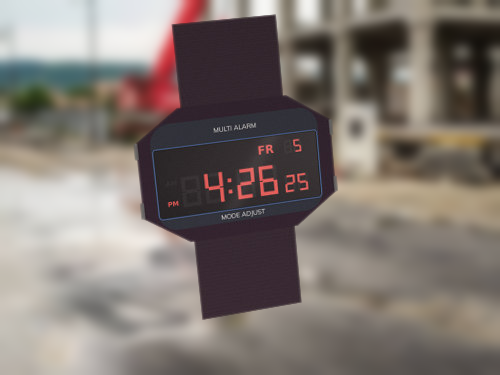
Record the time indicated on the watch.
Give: 4:26:25
